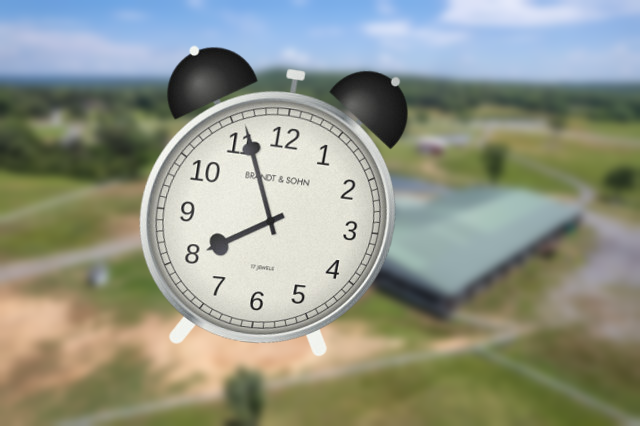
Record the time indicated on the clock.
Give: 7:56
